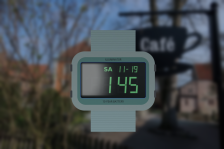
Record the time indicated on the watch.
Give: 1:45
